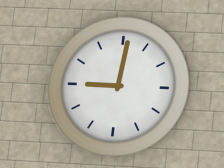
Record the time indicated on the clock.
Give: 9:01
